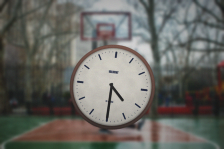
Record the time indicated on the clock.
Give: 4:30
